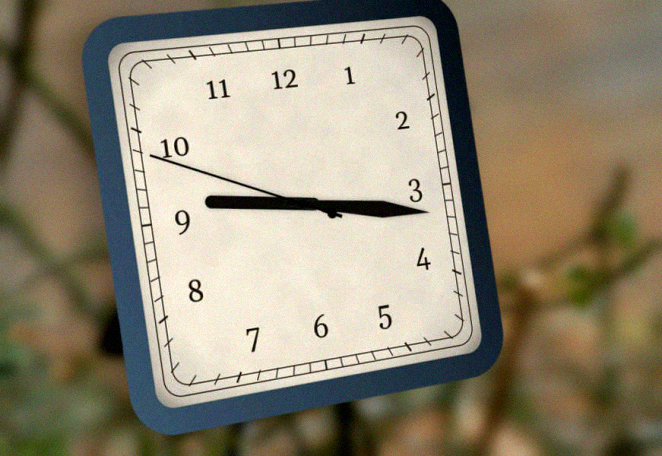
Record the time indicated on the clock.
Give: 9:16:49
